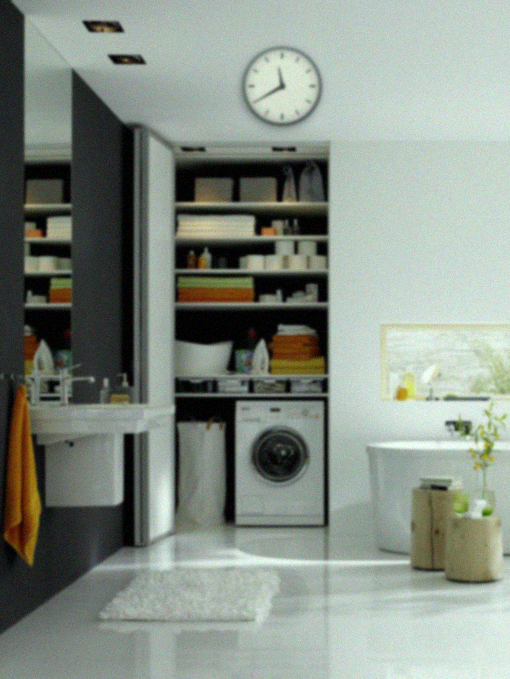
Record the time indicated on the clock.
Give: 11:40
